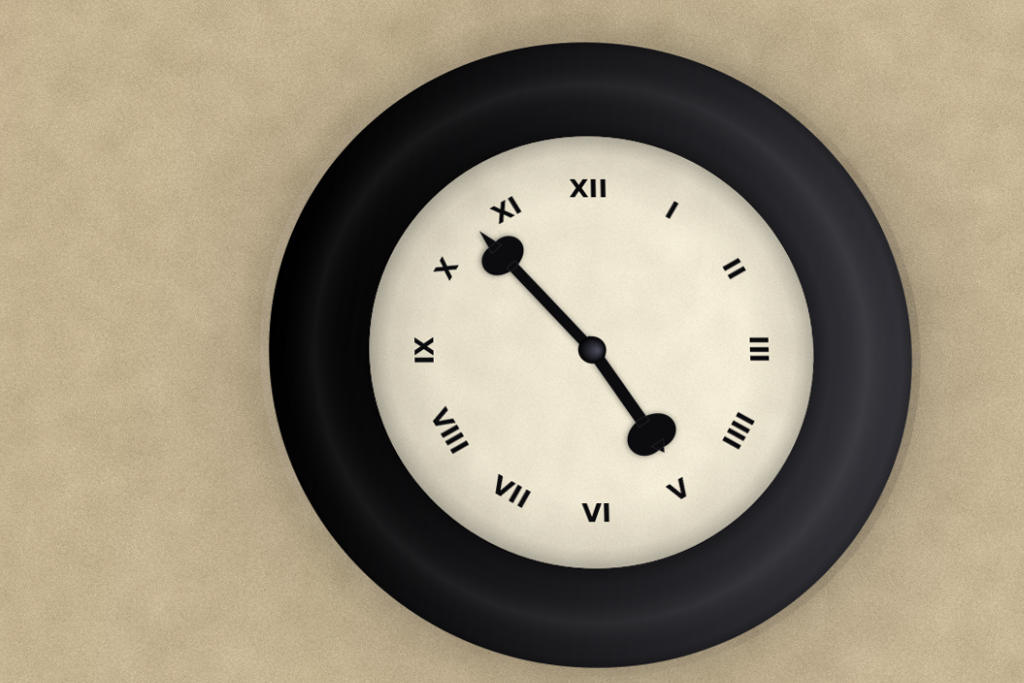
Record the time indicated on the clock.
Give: 4:53
